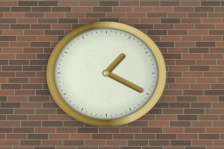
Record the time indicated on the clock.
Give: 1:20
